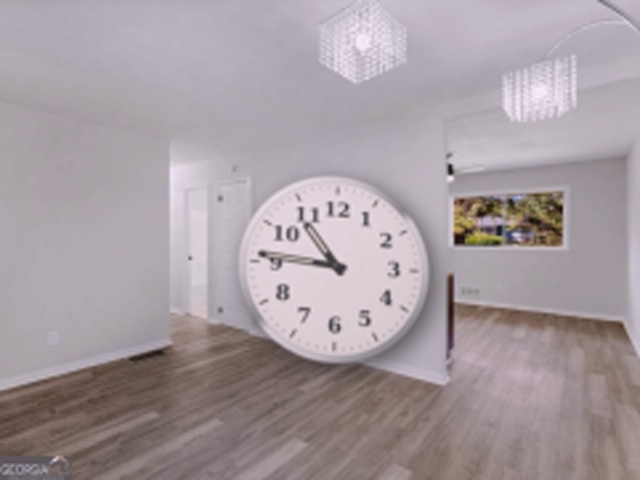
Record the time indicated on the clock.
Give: 10:46
